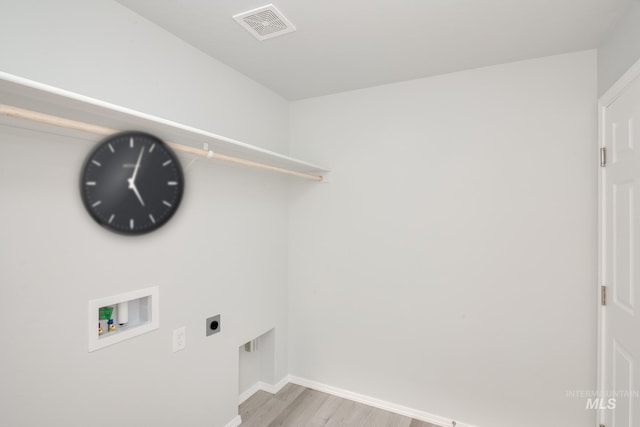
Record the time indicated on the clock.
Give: 5:03
